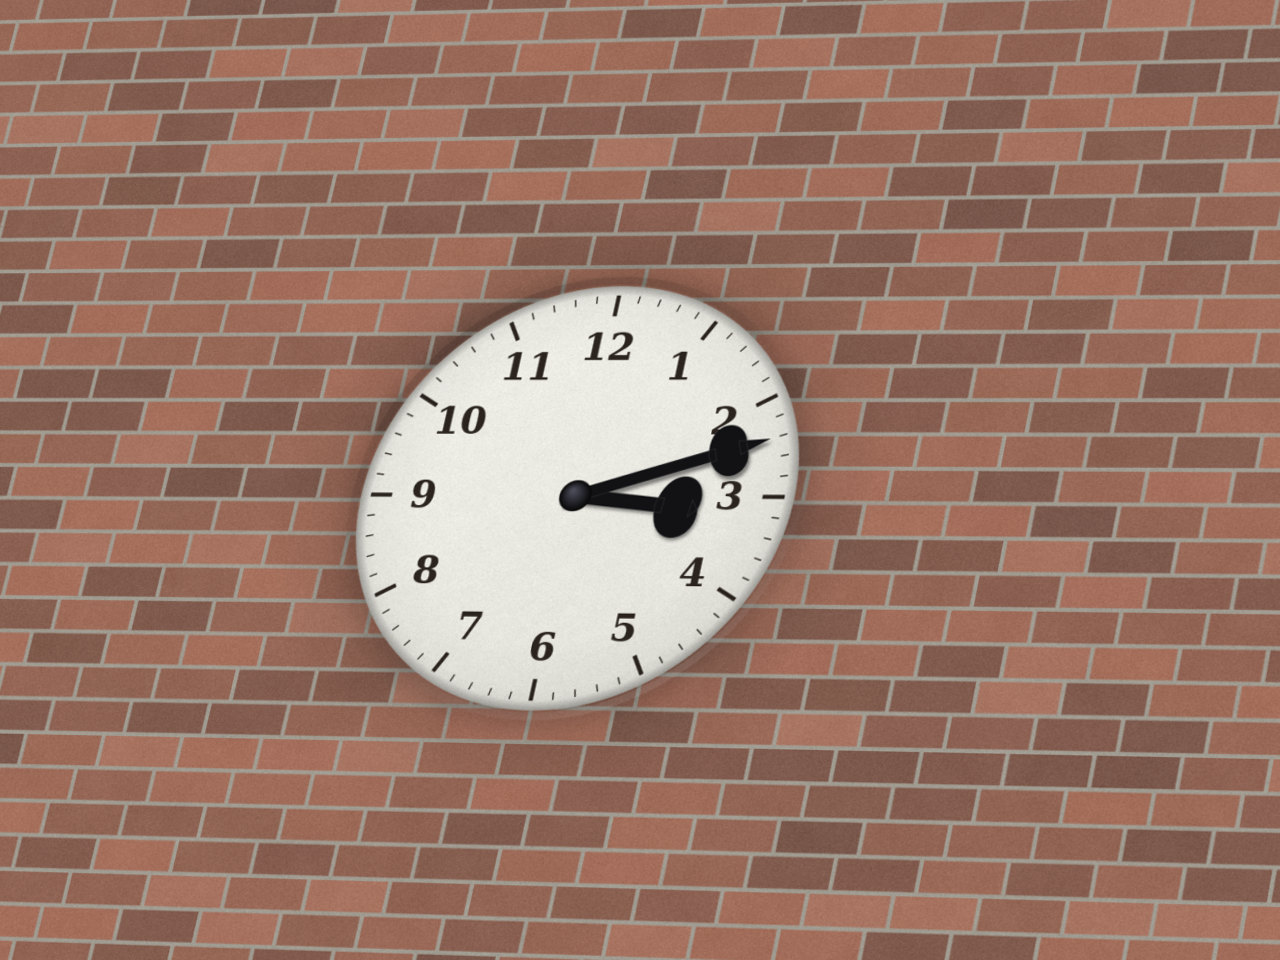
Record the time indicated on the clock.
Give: 3:12
